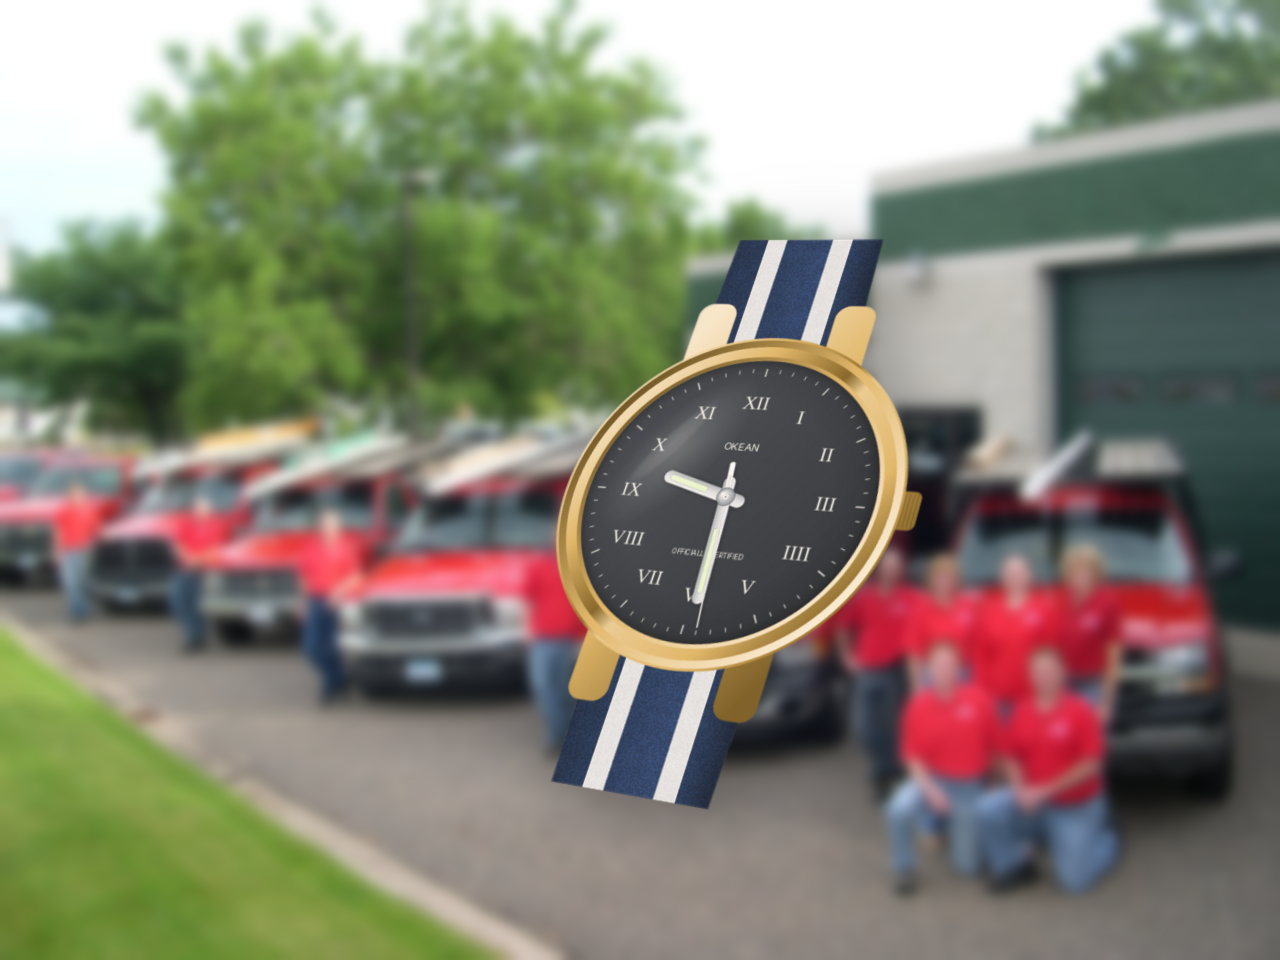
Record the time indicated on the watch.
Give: 9:29:29
